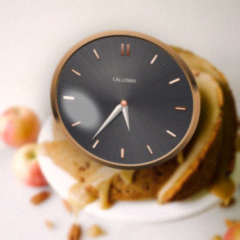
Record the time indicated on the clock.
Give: 5:36
